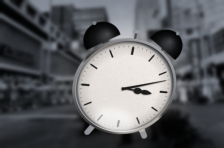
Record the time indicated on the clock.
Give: 3:12
